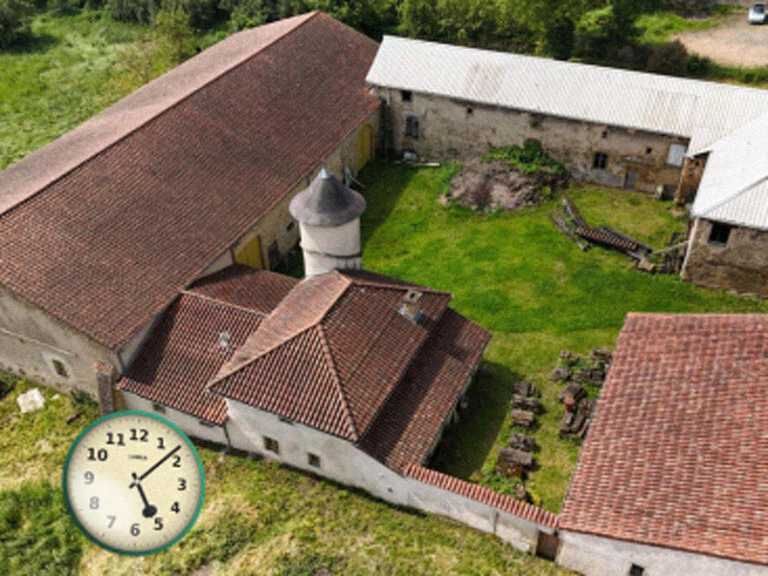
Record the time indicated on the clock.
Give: 5:08
